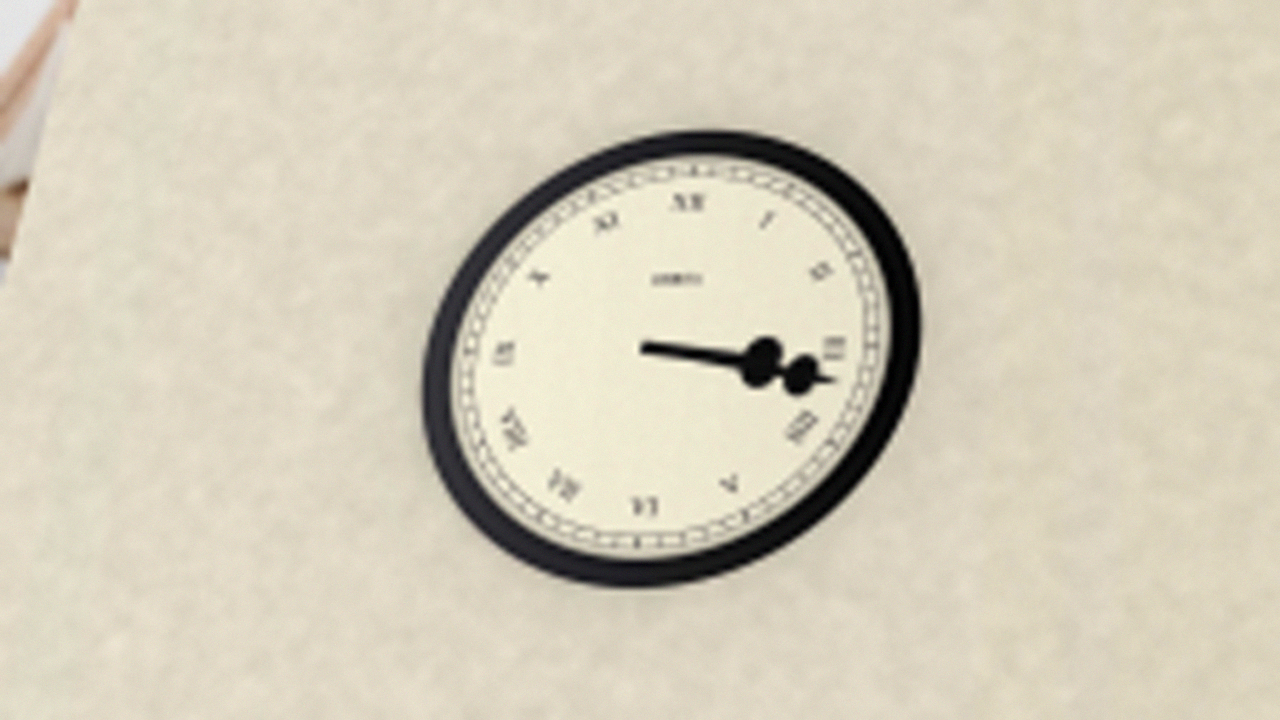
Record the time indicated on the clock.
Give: 3:17
